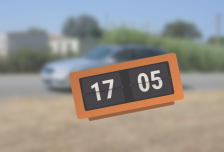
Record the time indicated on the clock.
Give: 17:05
